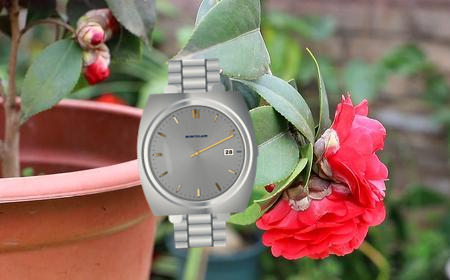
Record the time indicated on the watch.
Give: 2:11
